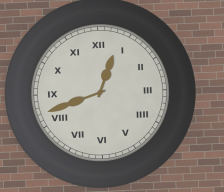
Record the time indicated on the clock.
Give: 12:42
